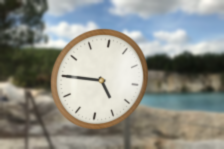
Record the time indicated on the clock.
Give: 4:45
